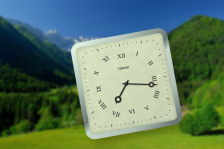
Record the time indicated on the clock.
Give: 7:17
